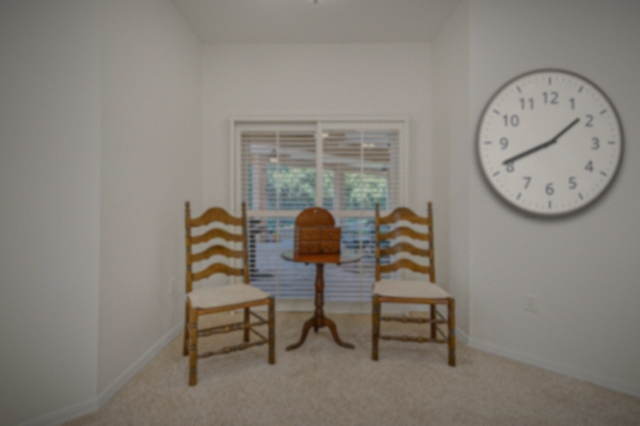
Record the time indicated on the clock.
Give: 1:41
